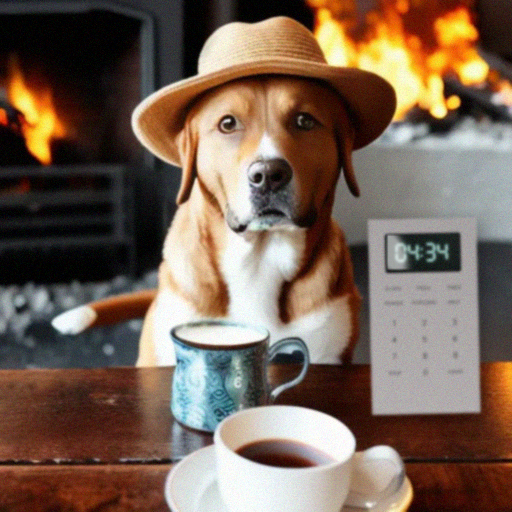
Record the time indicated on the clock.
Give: 4:34
